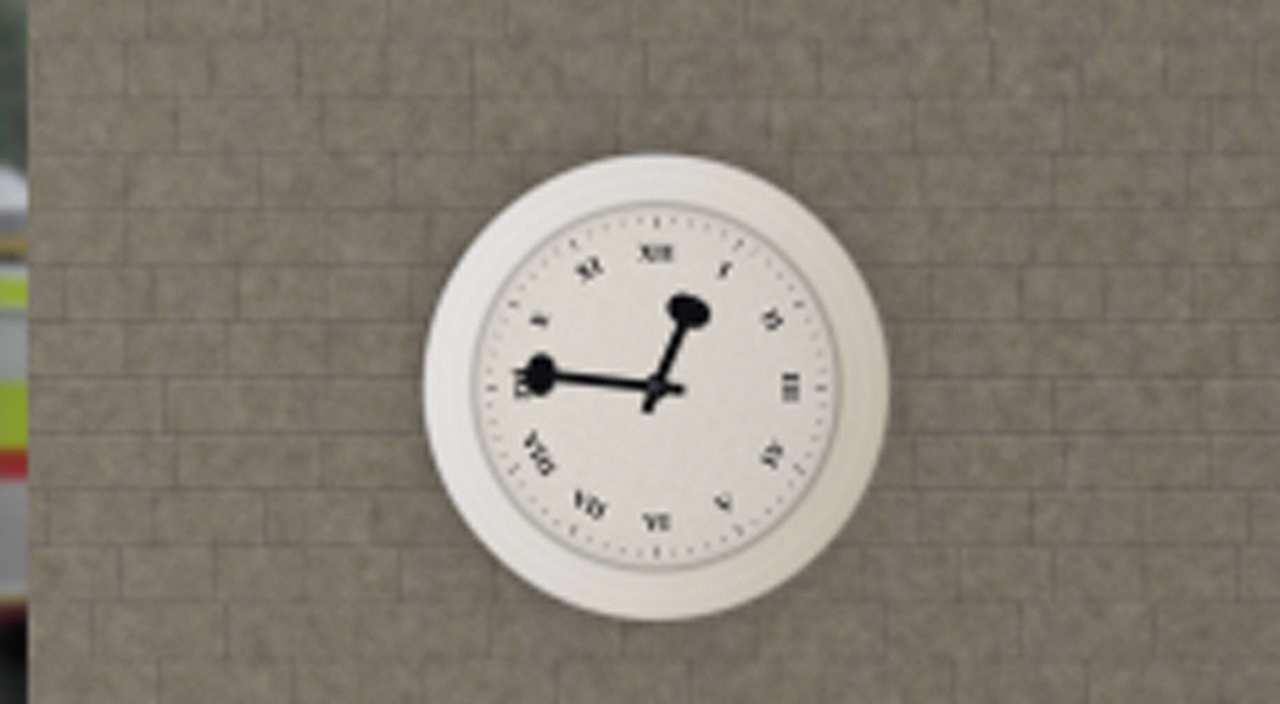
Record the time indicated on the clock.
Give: 12:46
